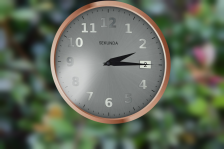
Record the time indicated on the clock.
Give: 2:15
